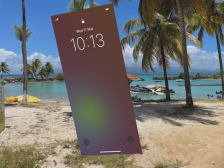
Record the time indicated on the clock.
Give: 10:13
